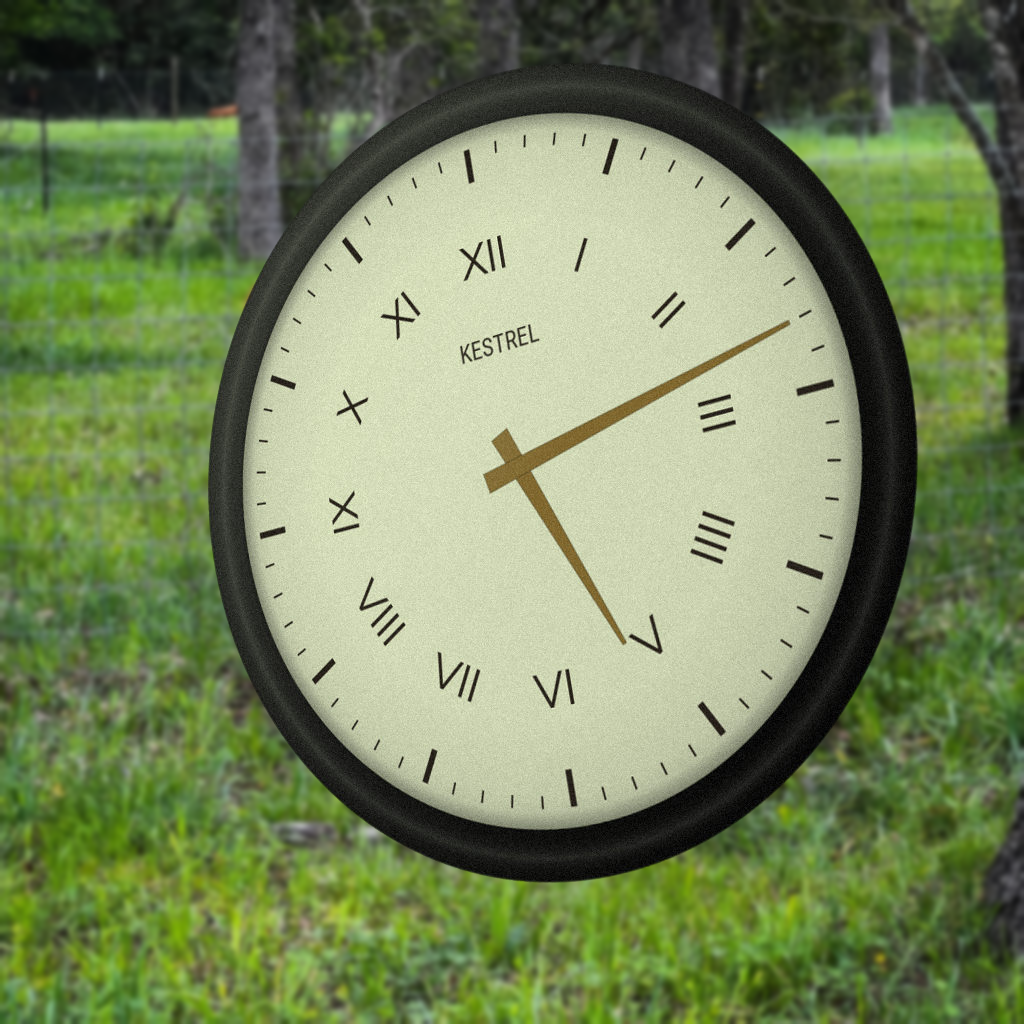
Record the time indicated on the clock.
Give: 5:13
